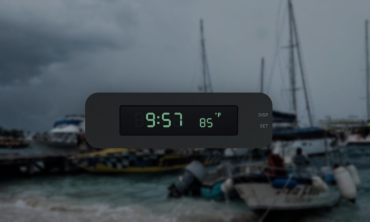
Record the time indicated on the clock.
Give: 9:57
